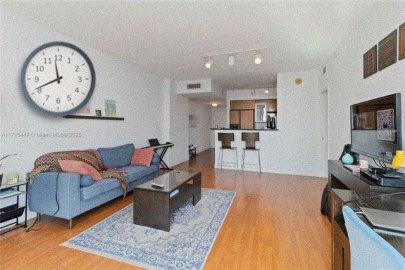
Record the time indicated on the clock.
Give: 11:41
